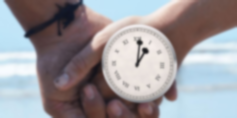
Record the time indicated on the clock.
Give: 1:01
